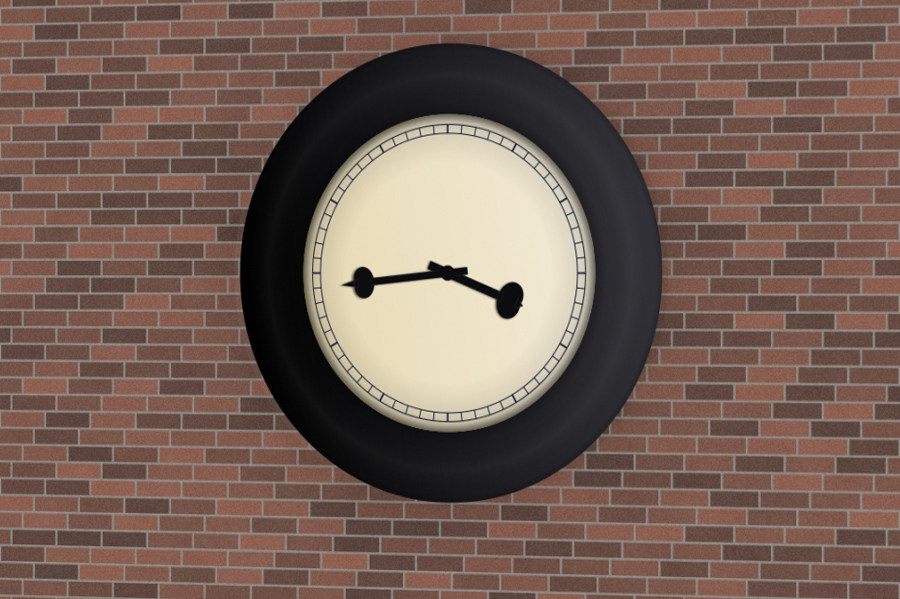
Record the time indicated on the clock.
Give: 3:44
